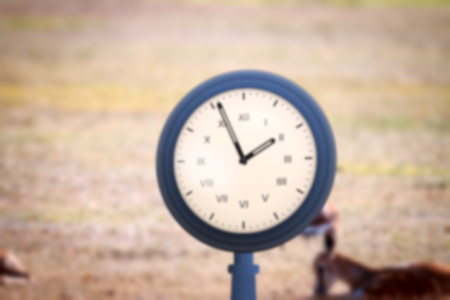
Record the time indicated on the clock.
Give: 1:56
